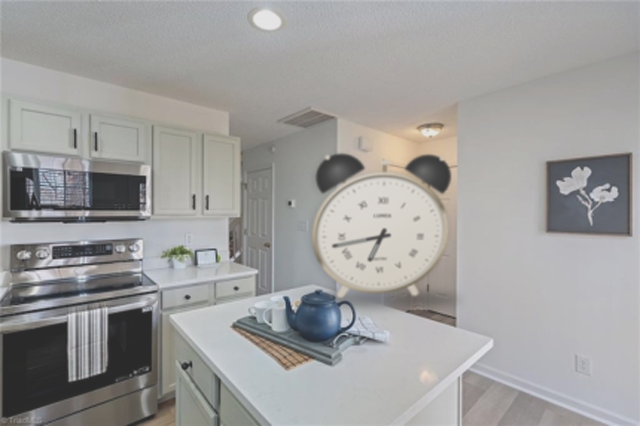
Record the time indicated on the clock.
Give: 6:43
